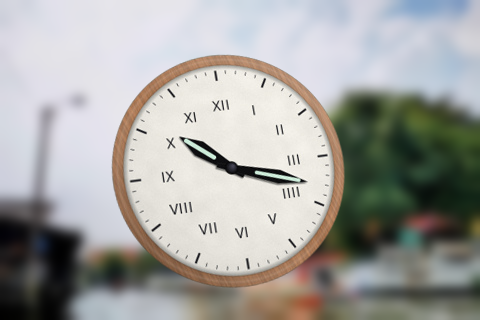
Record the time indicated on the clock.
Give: 10:18
